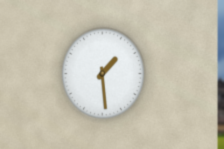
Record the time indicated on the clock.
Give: 1:29
